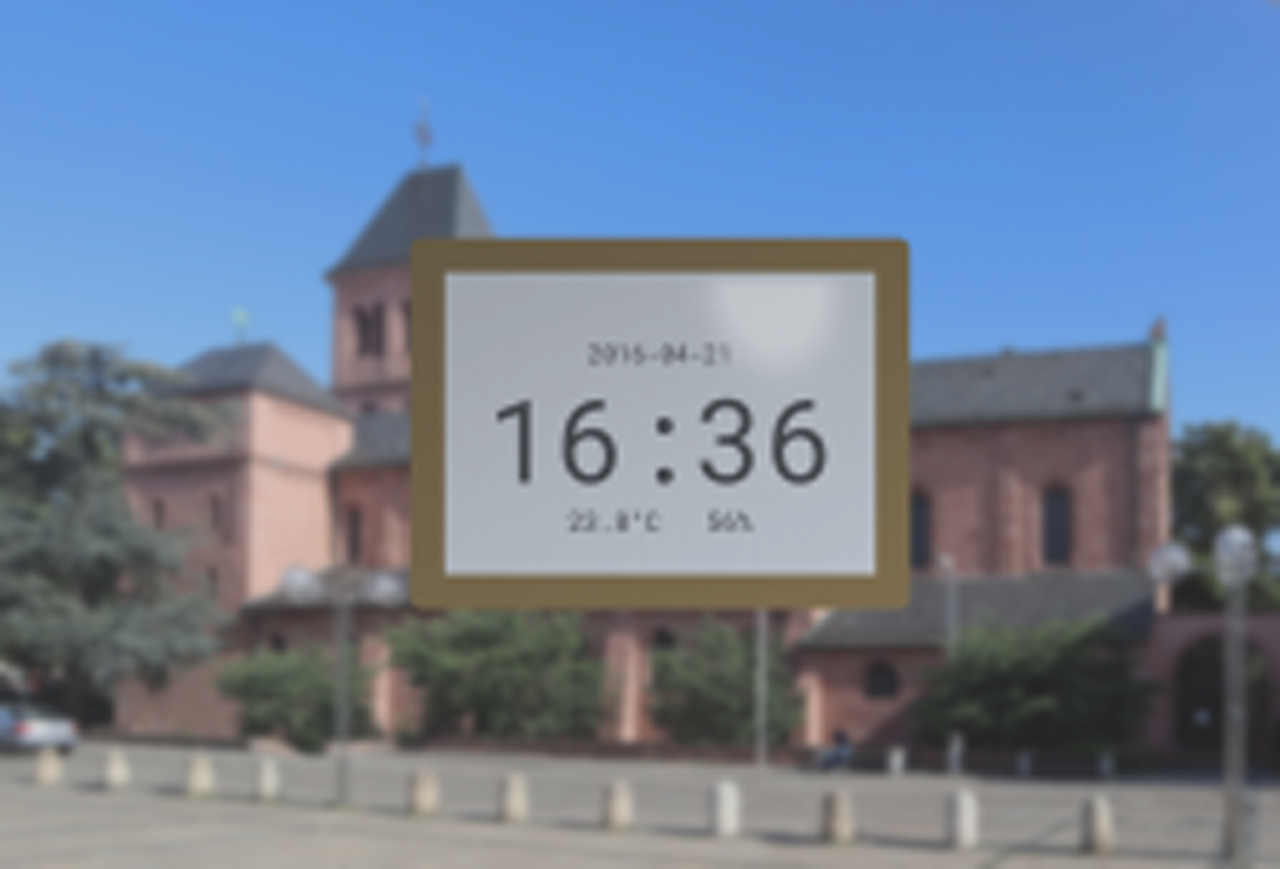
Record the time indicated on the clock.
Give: 16:36
